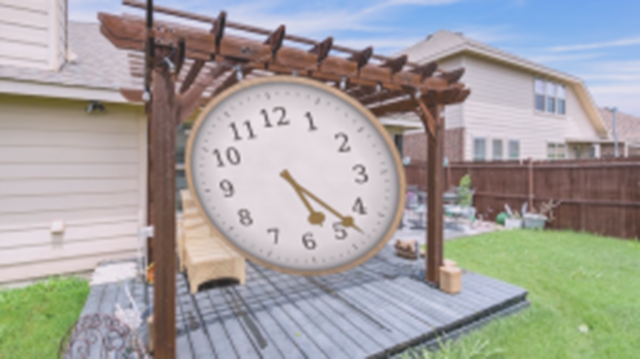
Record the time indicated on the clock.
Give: 5:23
